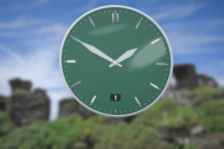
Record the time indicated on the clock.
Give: 1:50
